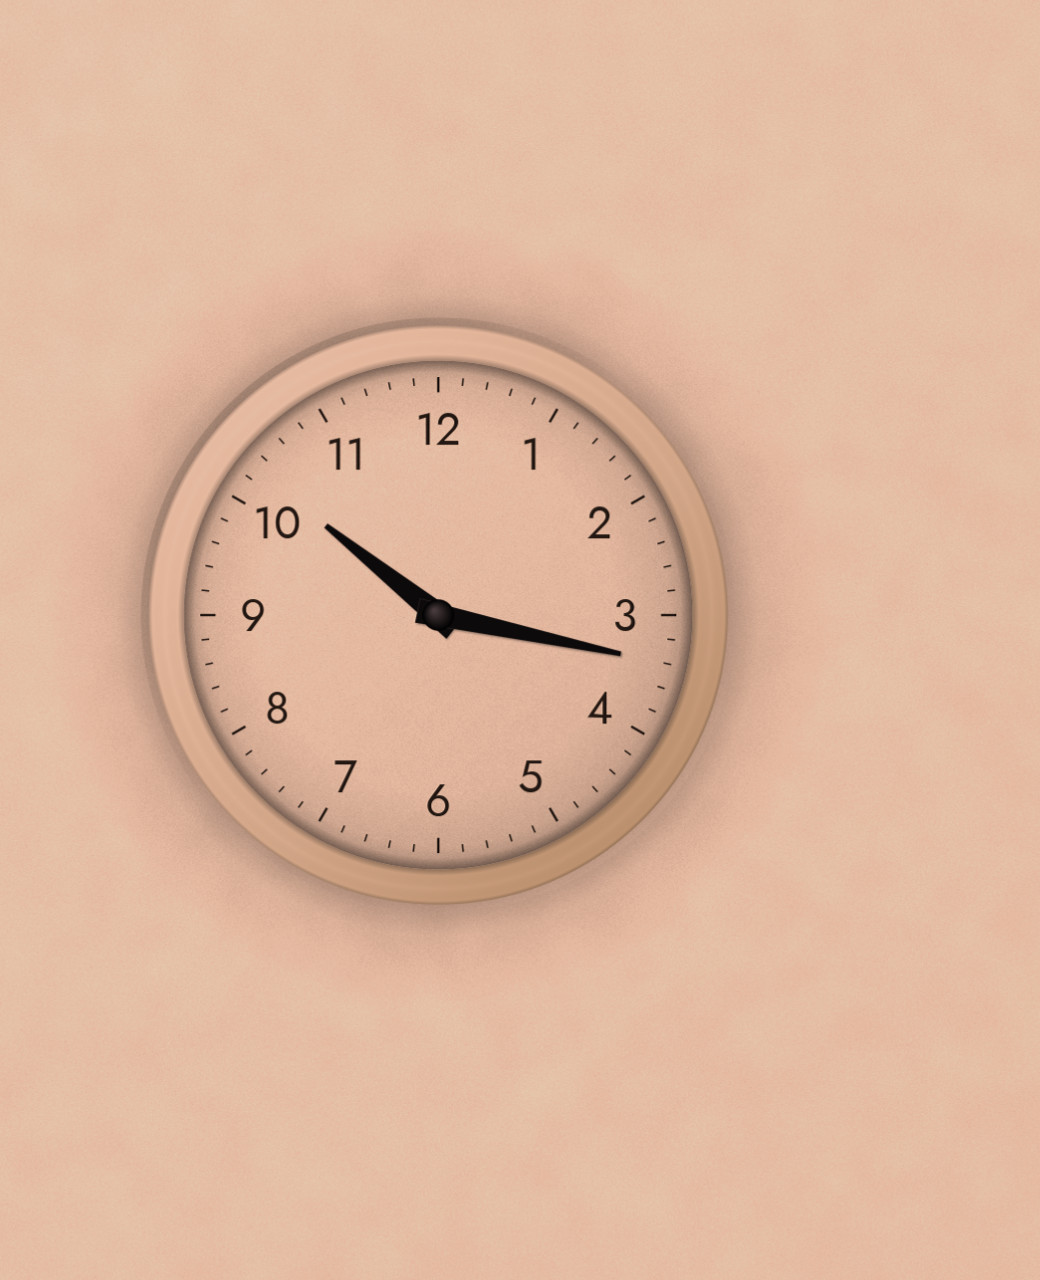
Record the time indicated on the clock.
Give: 10:17
